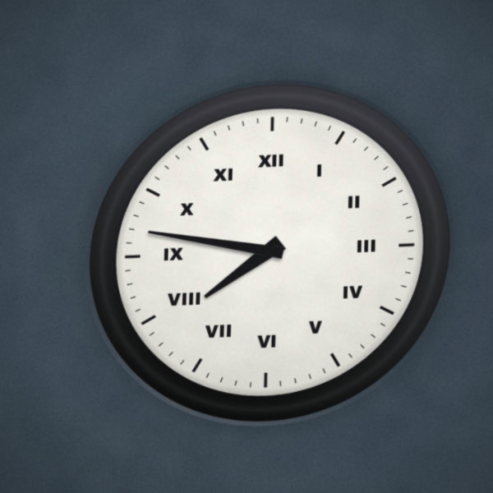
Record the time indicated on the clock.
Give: 7:47
